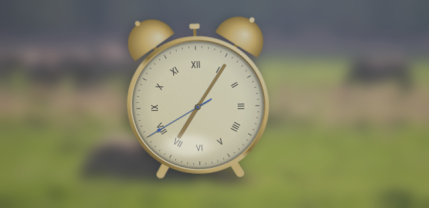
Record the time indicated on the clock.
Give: 7:05:40
